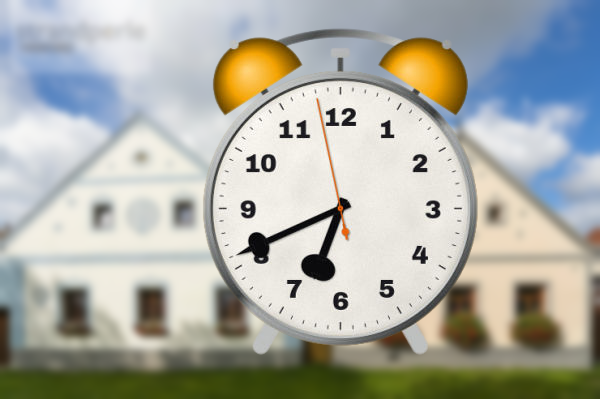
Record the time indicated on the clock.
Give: 6:40:58
